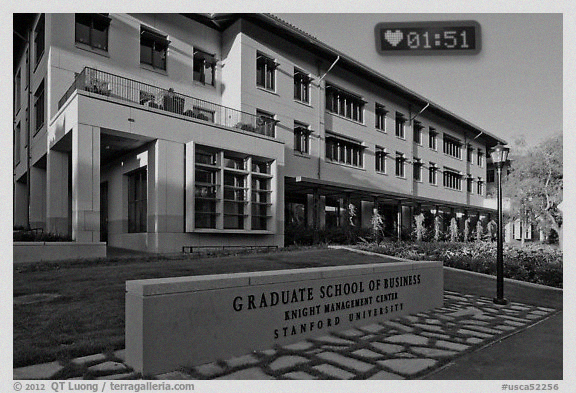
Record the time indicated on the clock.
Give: 1:51
